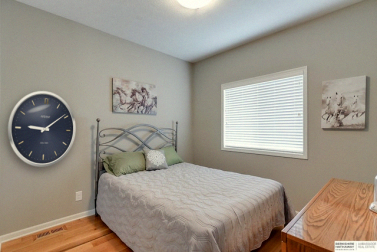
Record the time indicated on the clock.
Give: 9:09
